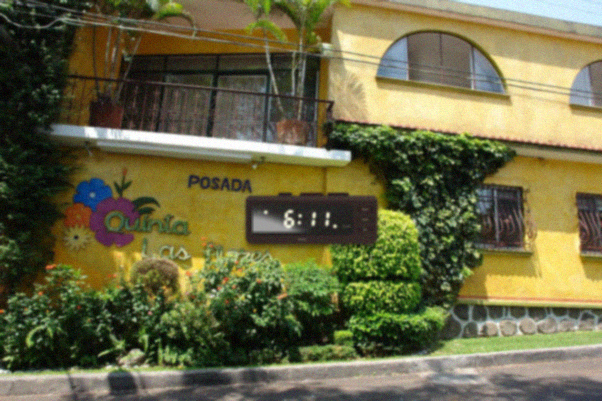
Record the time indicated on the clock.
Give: 6:11
